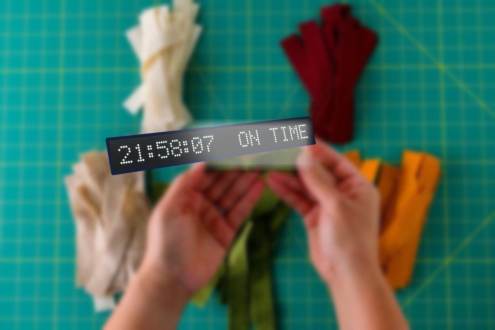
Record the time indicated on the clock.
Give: 21:58:07
